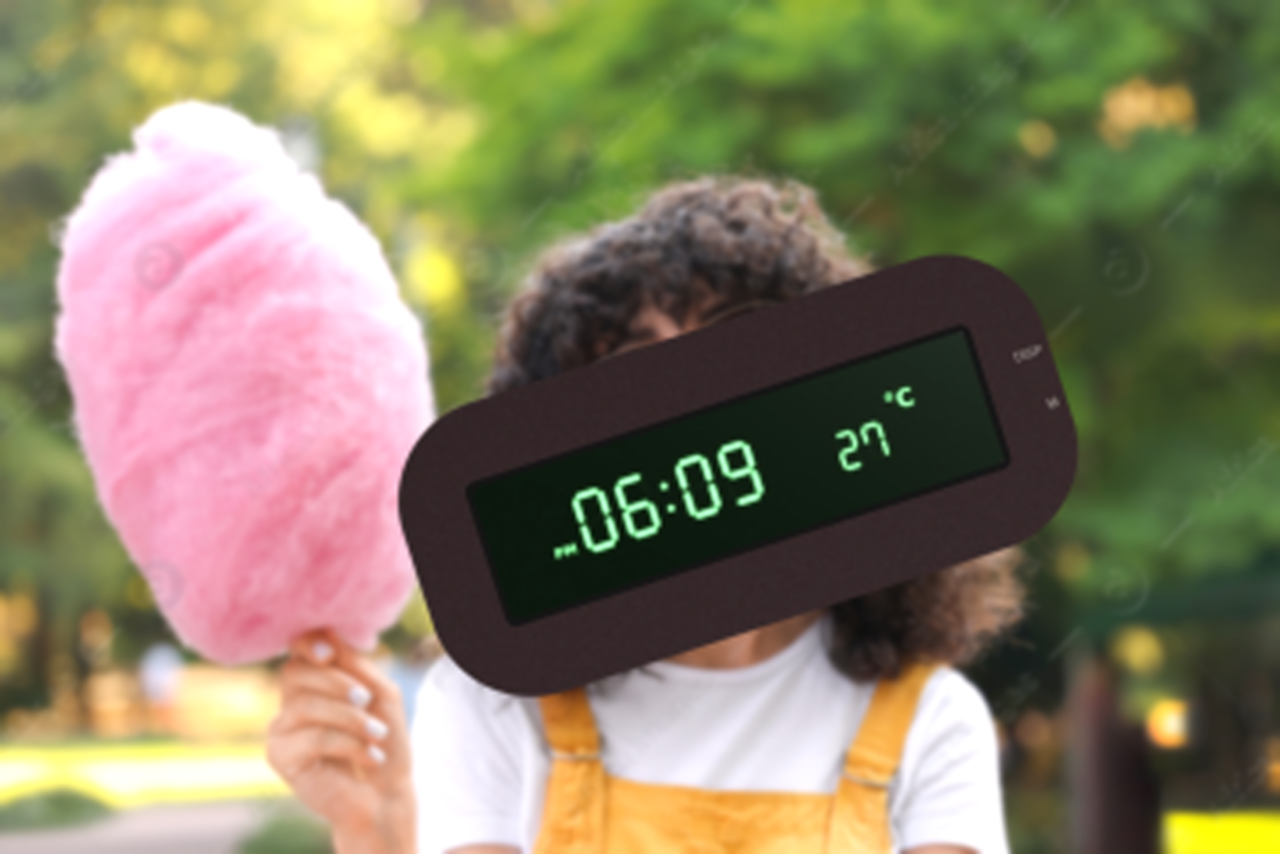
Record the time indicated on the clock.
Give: 6:09
